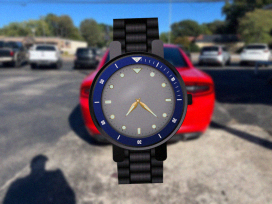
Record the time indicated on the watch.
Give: 7:22
